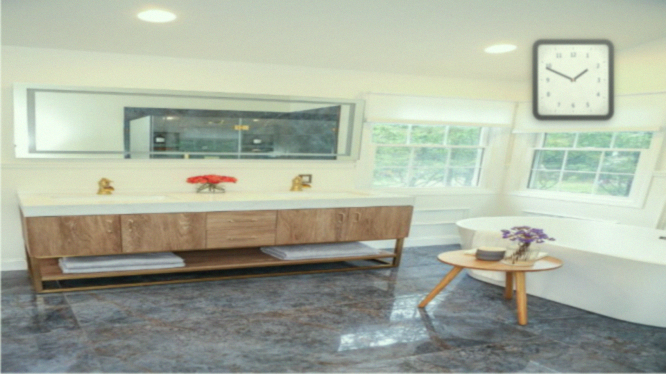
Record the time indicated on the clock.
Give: 1:49
